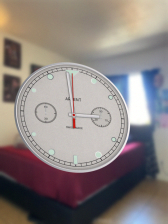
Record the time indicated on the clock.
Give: 2:59
